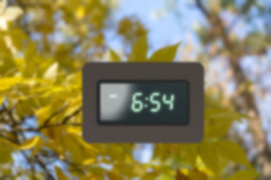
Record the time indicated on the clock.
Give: 6:54
